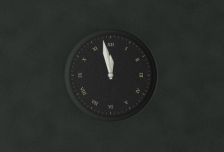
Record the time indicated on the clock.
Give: 11:58
